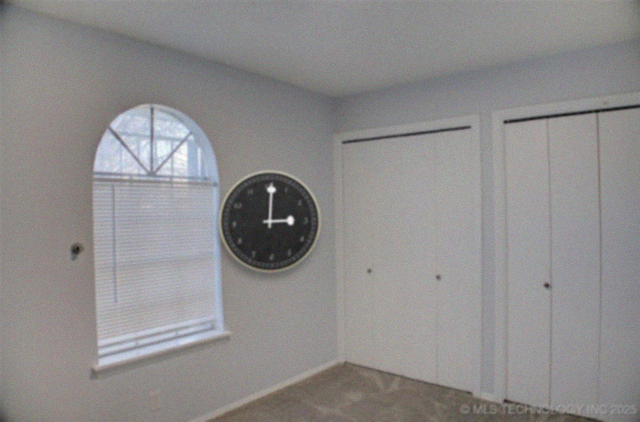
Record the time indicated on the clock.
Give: 3:01
